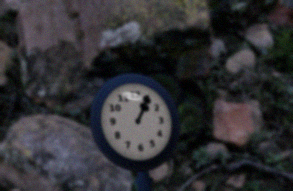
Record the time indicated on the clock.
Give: 1:05
